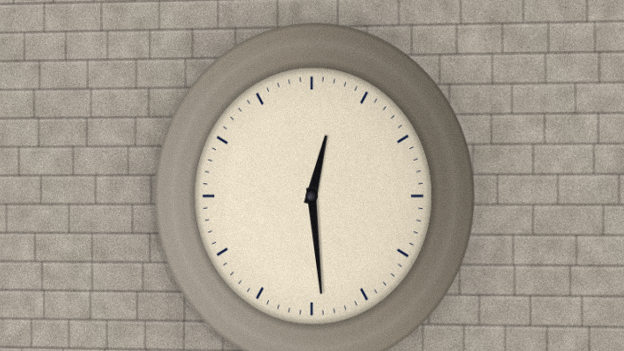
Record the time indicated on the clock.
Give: 12:29
